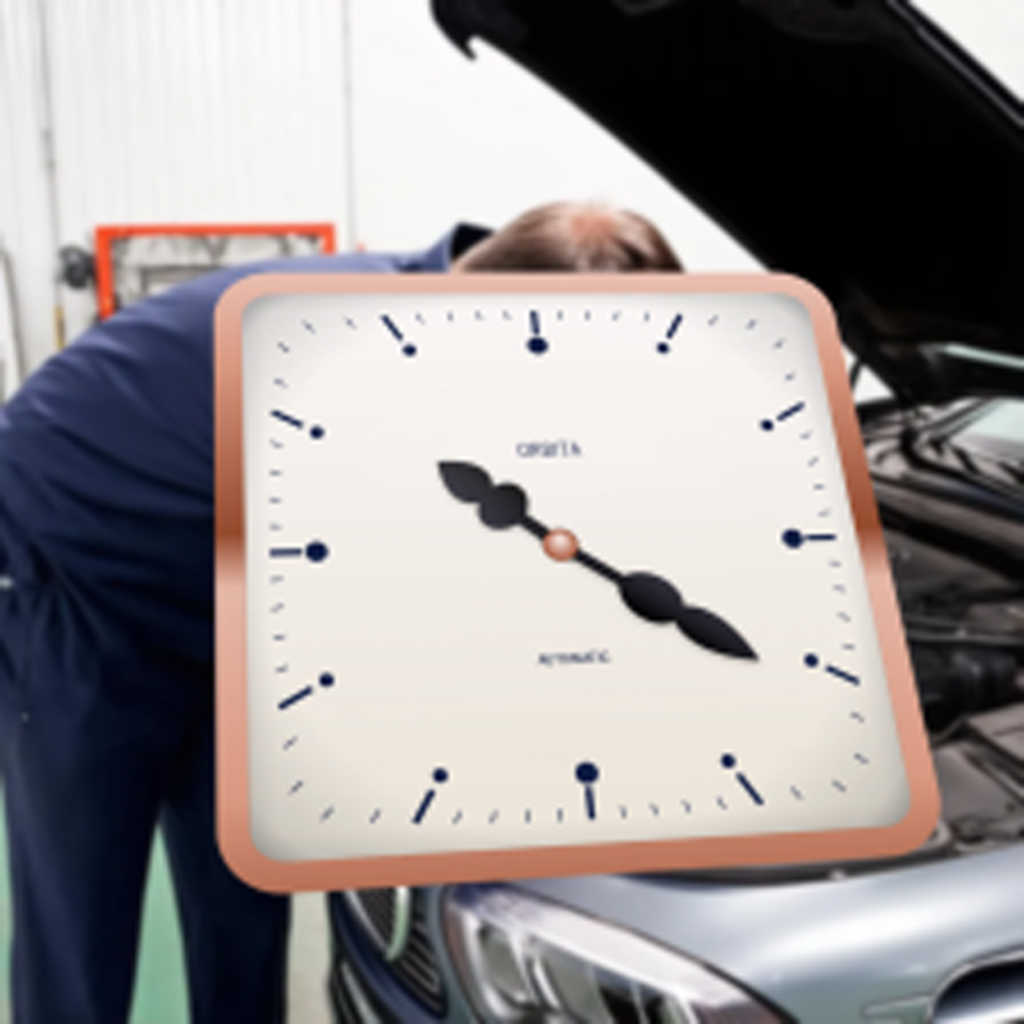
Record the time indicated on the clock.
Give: 10:21
